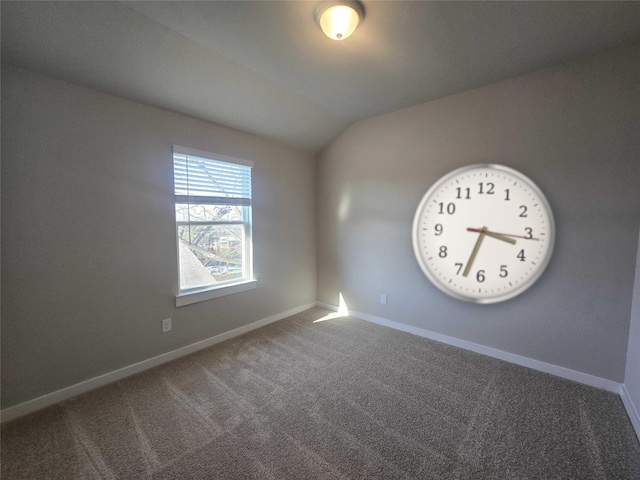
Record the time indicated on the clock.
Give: 3:33:16
